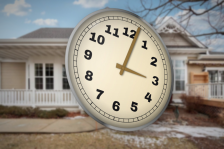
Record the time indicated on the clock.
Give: 3:02
